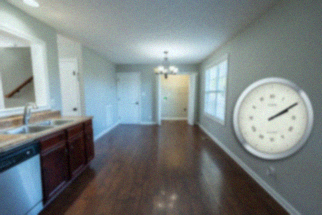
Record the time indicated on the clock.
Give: 2:10
